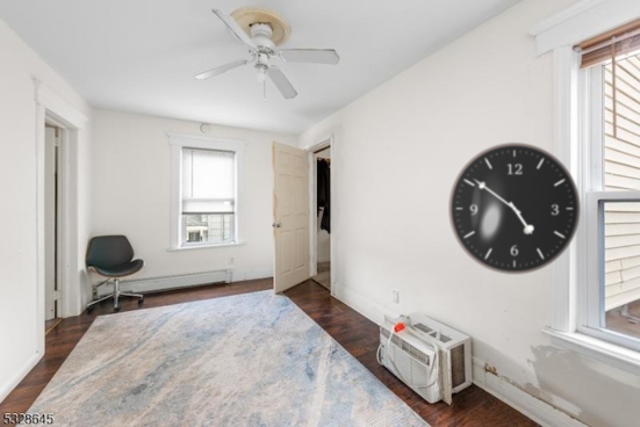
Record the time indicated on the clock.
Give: 4:51
